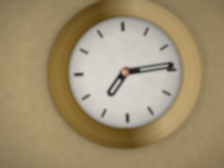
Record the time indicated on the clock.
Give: 7:14
